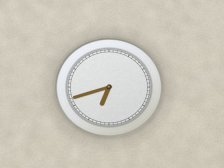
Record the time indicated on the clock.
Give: 6:42
